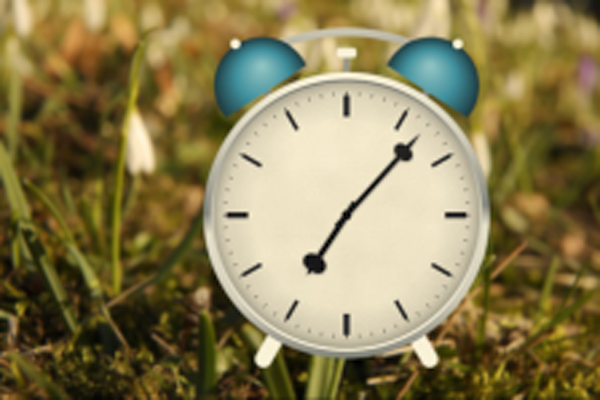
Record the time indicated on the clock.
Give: 7:07
